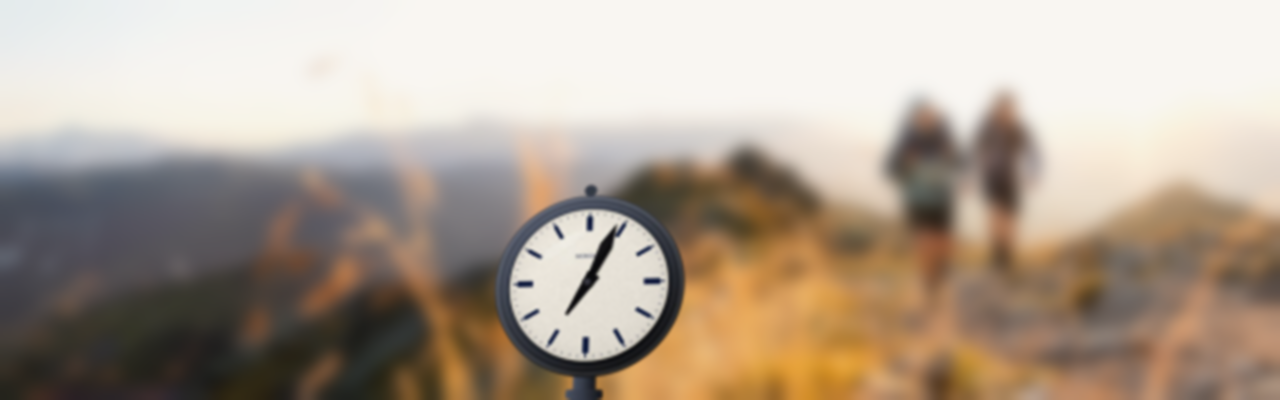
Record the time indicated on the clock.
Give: 7:04
